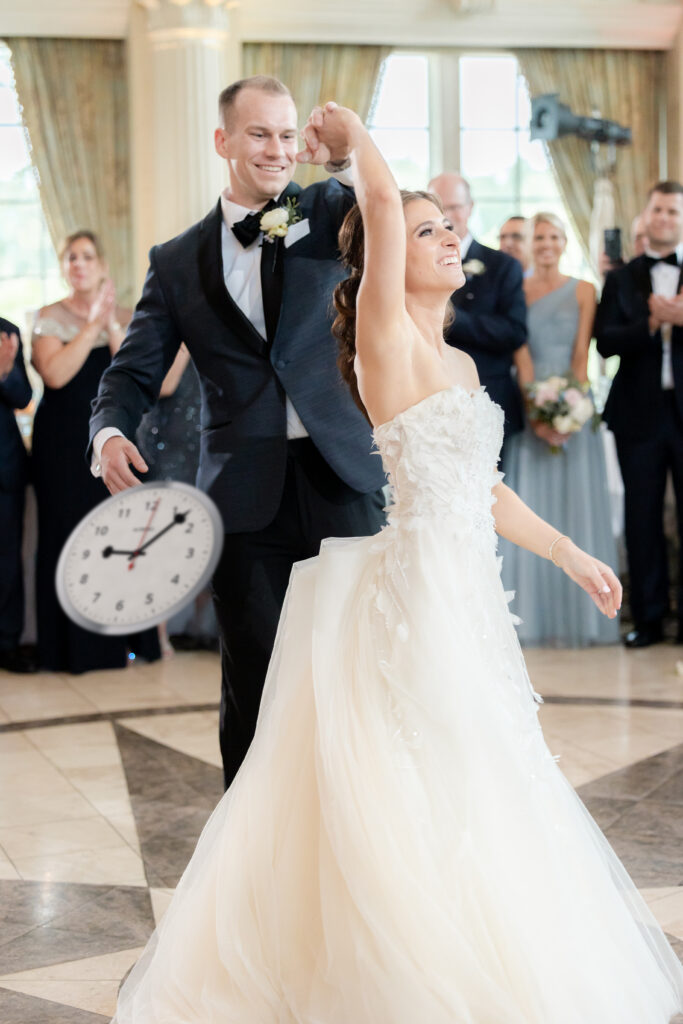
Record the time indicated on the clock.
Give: 9:07:01
